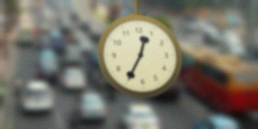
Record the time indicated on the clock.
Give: 12:35
